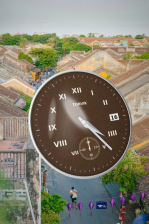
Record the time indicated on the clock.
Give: 4:24
